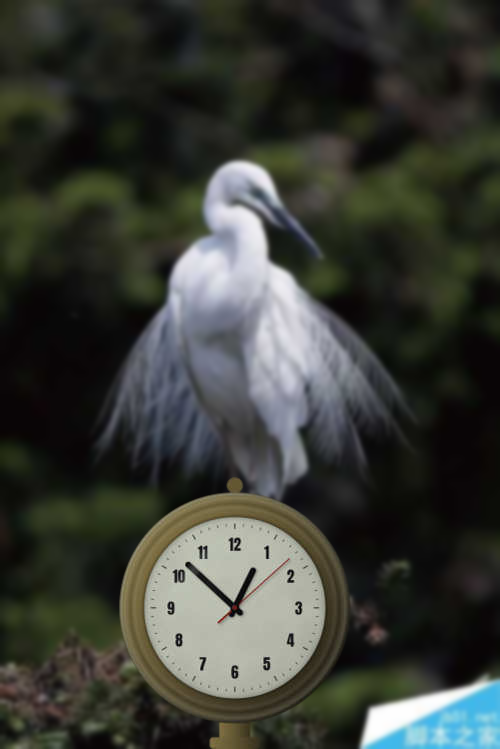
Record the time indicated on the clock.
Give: 12:52:08
